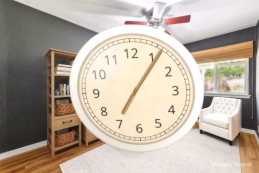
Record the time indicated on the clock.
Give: 7:06
